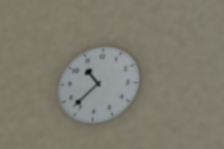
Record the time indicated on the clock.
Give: 10:37
